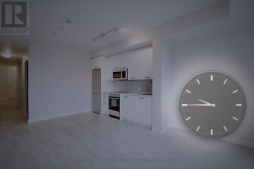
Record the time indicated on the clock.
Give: 9:45
